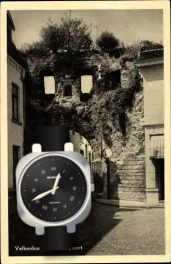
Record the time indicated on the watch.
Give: 12:41
